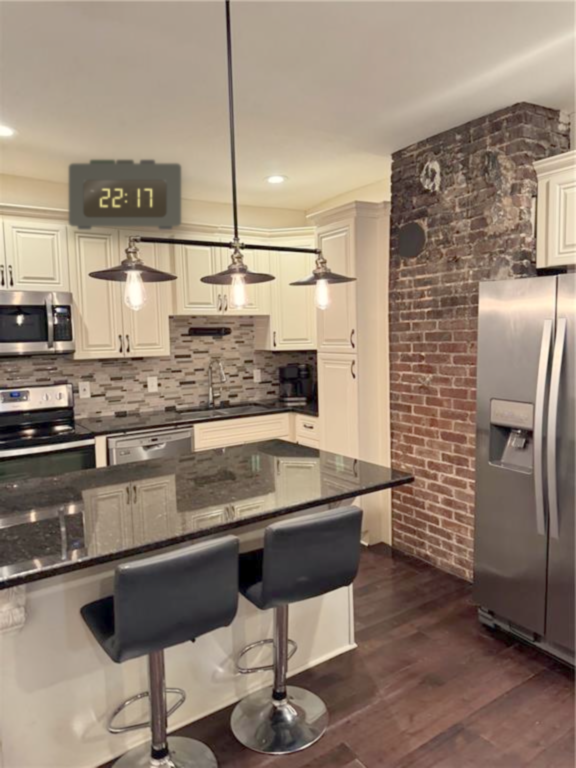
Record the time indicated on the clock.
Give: 22:17
